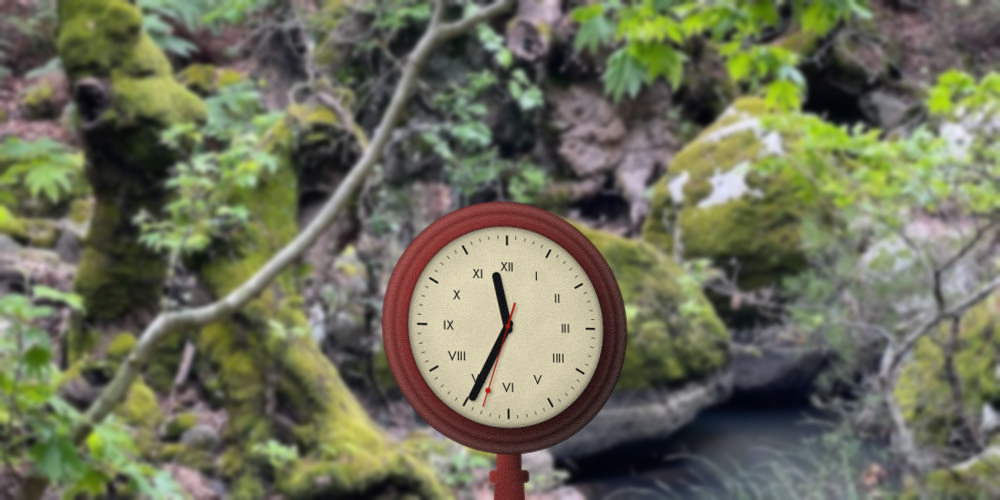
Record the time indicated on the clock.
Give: 11:34:33
